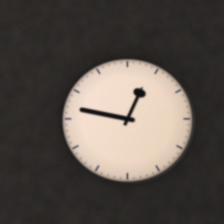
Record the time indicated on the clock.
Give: 12:47
